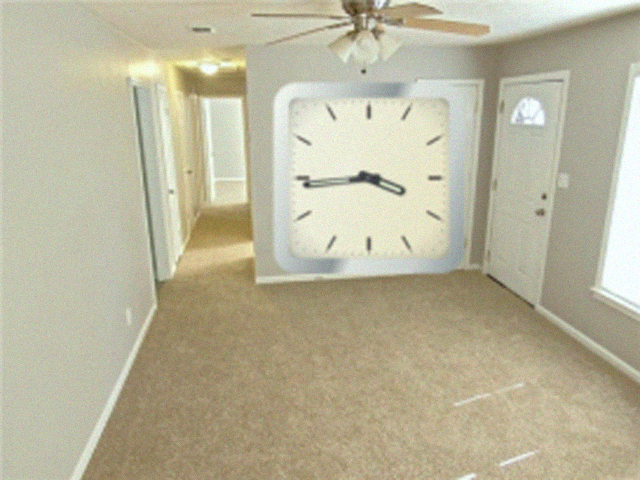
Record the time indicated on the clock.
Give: 3:44
